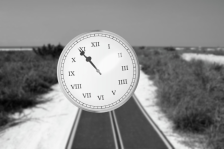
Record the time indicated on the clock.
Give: 10:54
